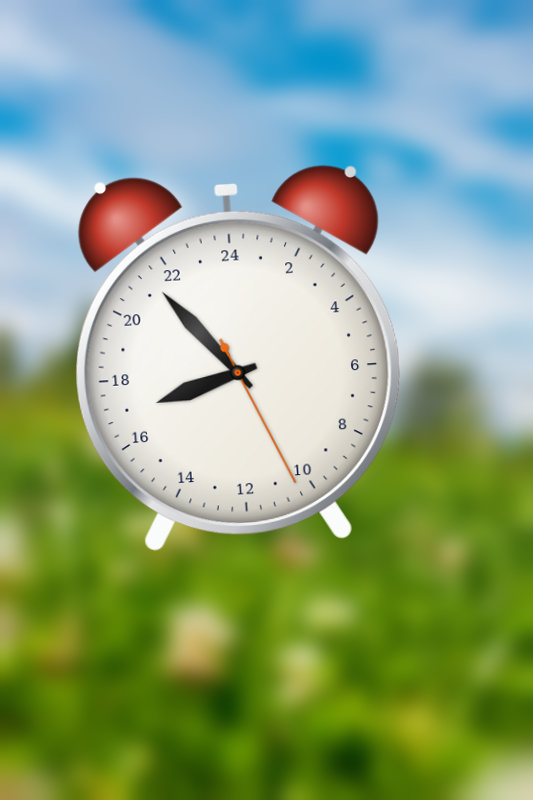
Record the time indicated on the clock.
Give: 16:53:26
